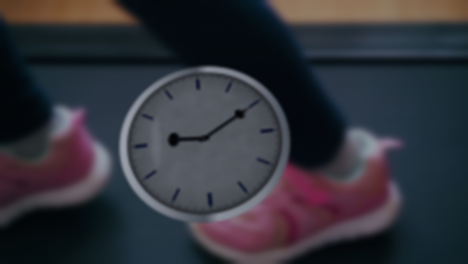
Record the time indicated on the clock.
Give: 9:10
